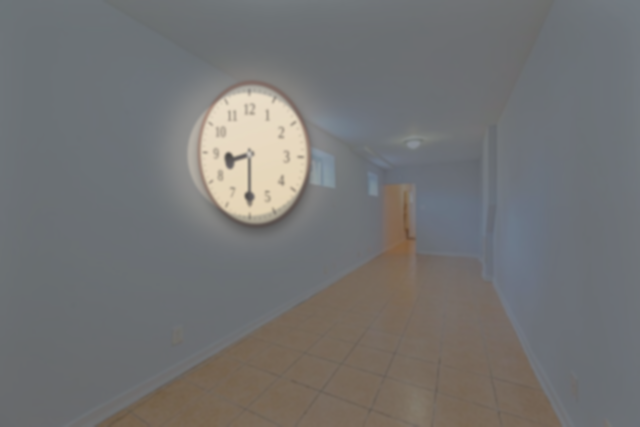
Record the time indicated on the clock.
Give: 8:30
